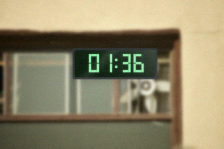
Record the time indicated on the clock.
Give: 1:36
